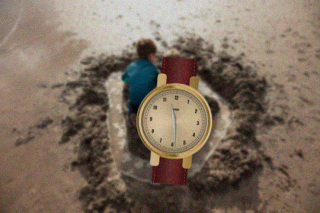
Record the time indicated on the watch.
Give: 11:29
